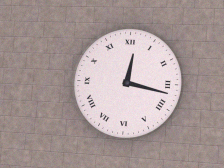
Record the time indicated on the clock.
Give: 12:17
